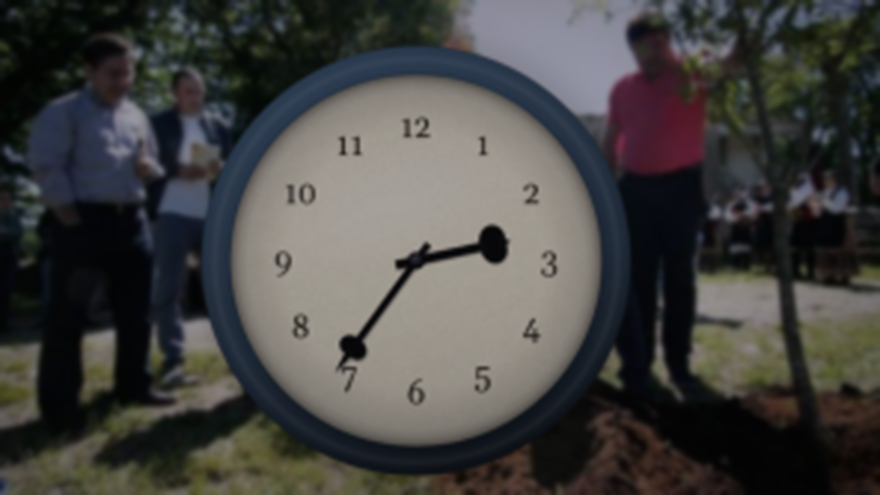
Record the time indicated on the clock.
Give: 2:36
